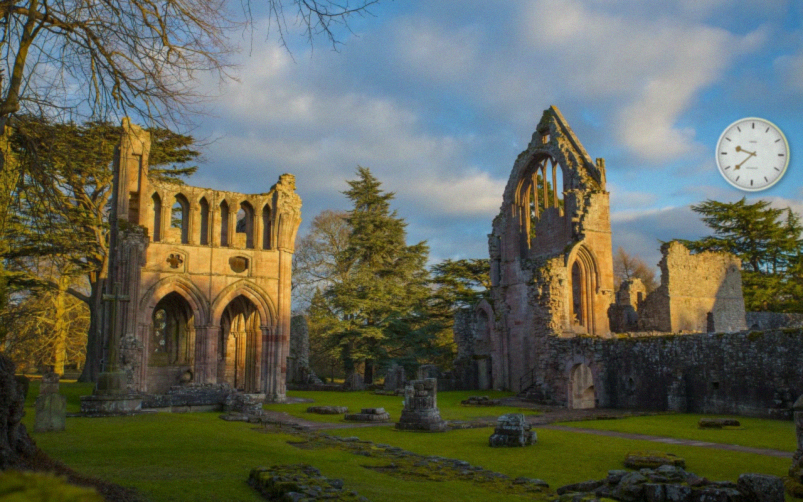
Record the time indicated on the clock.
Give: 9:38
